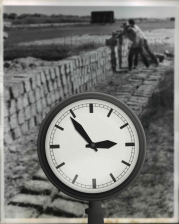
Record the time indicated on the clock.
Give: 2:54
